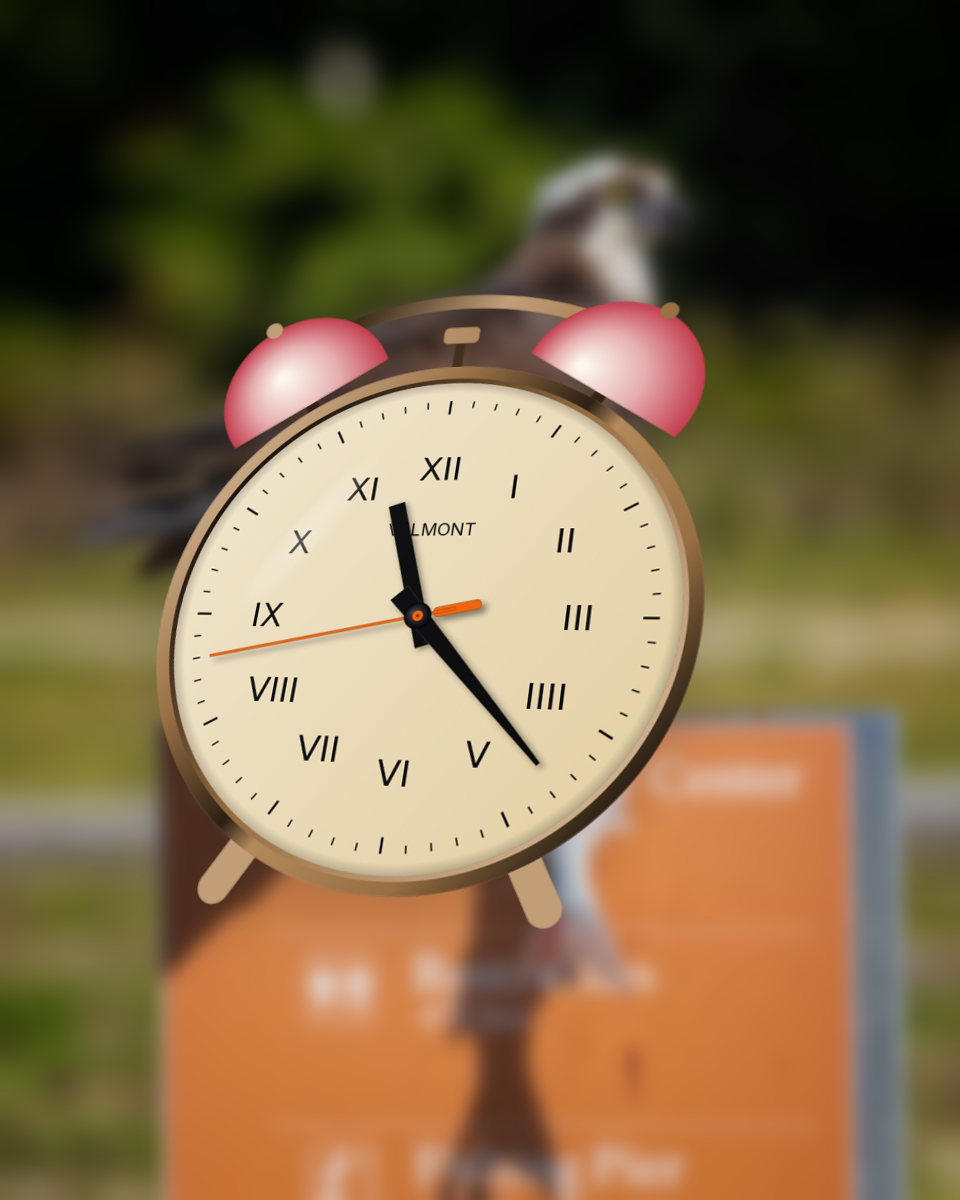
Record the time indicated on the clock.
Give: 11:22:43
